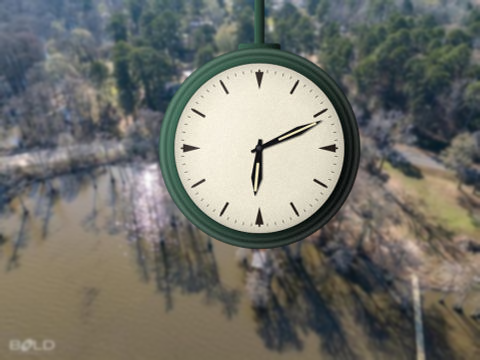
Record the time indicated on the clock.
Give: 6:11
